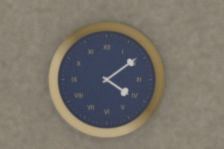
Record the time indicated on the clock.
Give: 4:09
